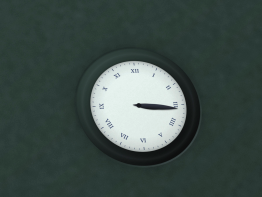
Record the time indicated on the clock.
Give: 3:16
